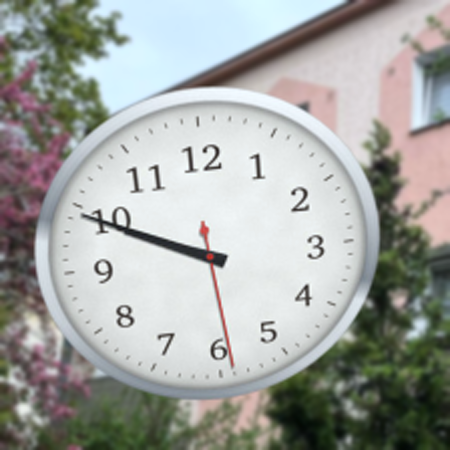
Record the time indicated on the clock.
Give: 9:49:29
